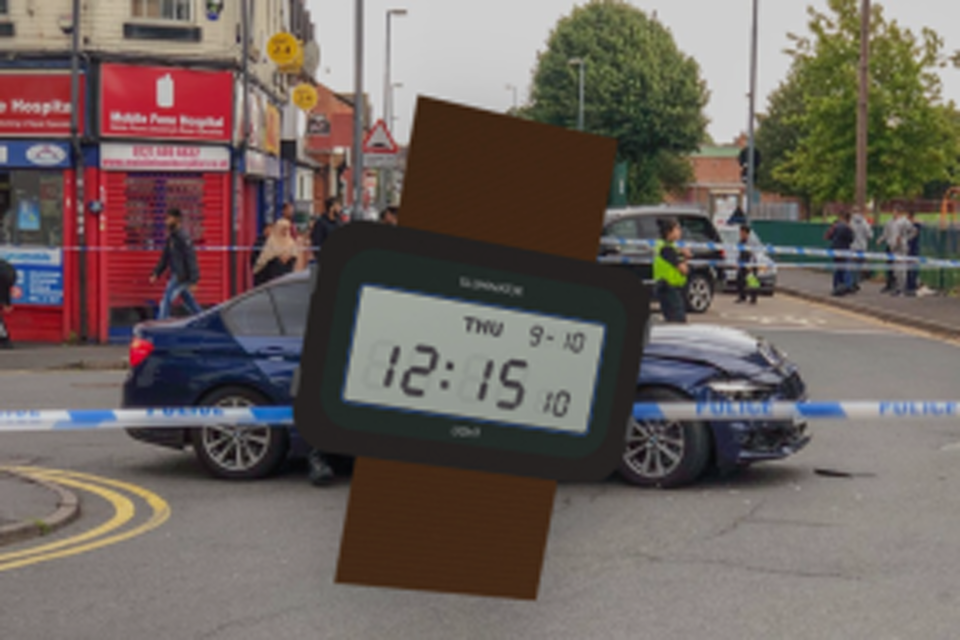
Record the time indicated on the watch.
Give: 12:15:10
